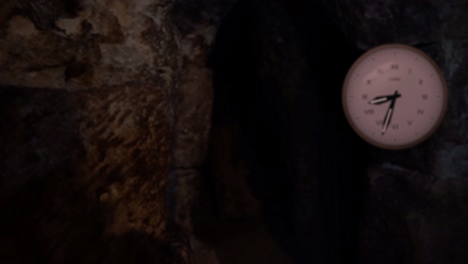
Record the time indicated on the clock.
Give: 8:33
